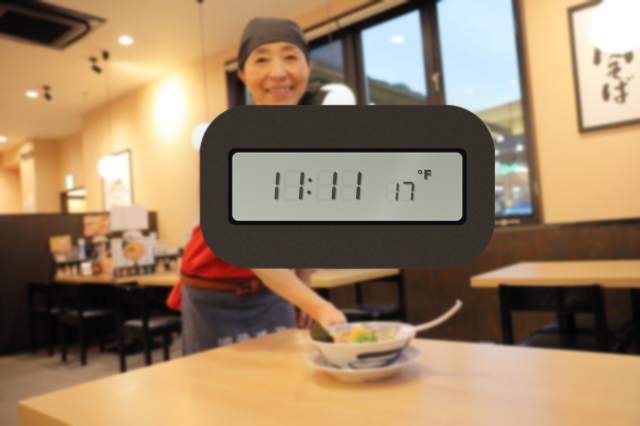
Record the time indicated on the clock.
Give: 11:11
